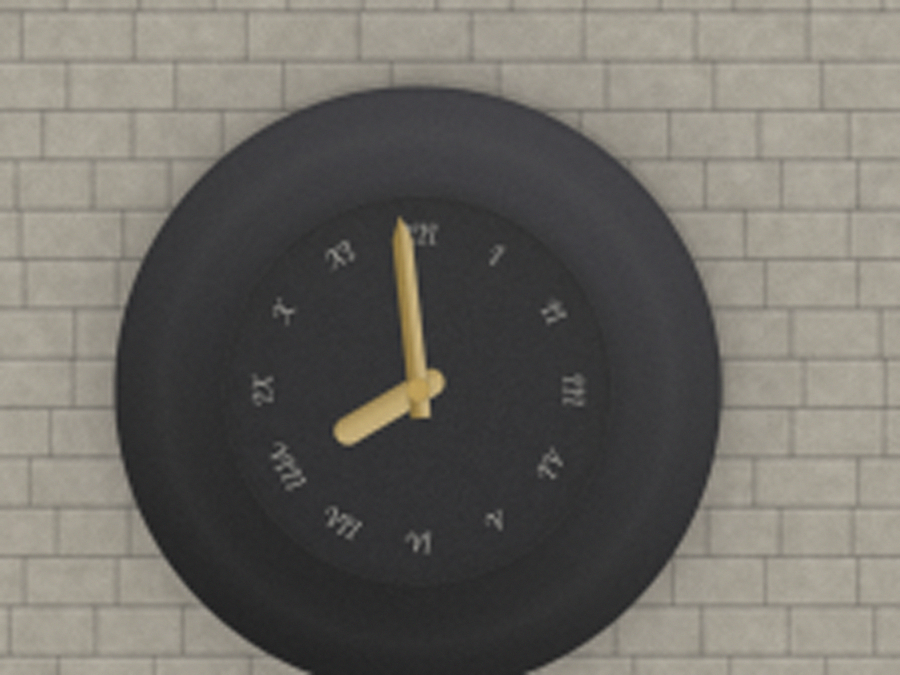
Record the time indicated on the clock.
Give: 7:59
